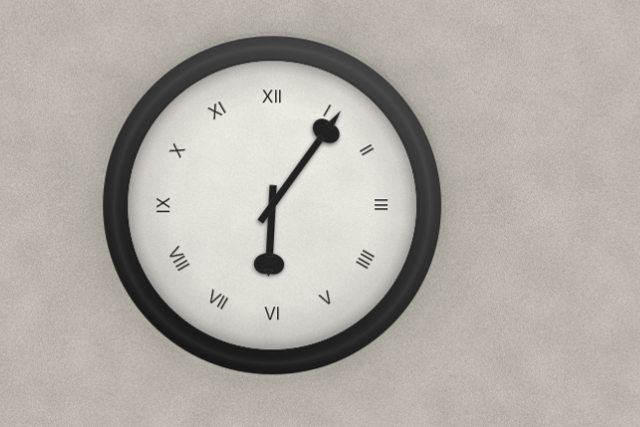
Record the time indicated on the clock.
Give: 6:06
